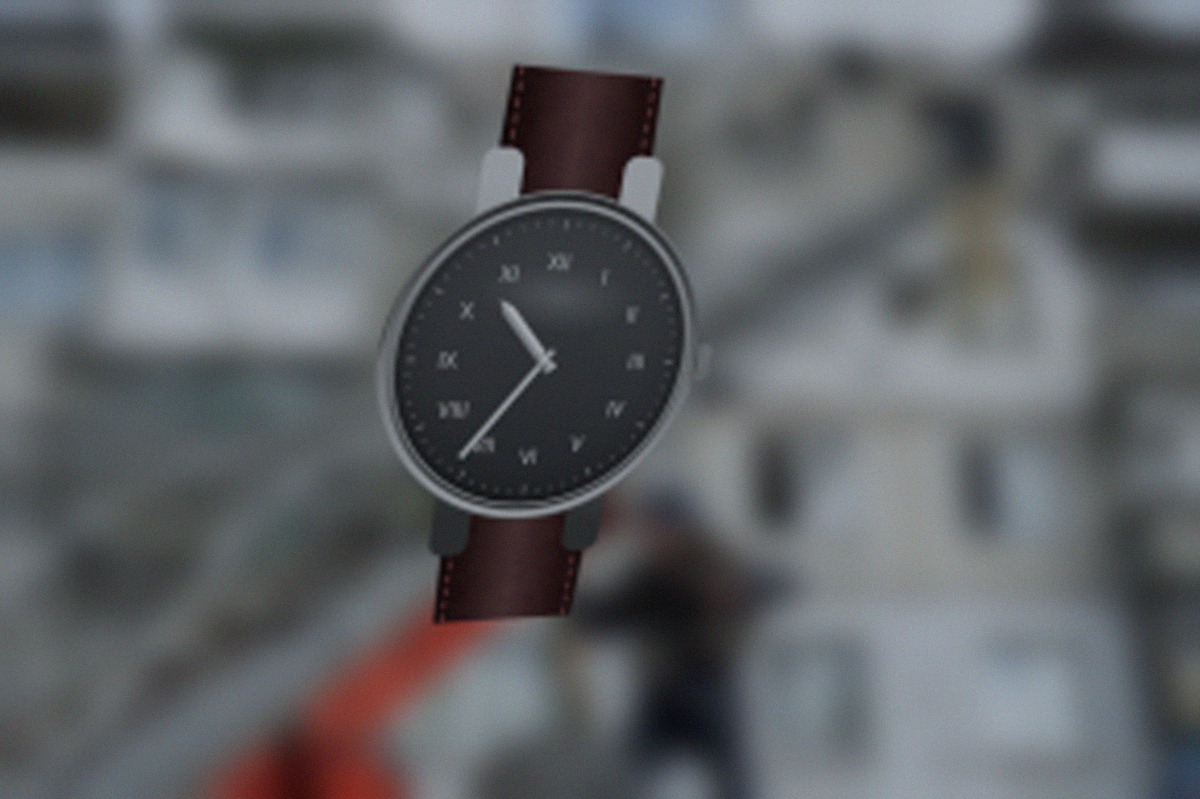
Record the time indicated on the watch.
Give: 10:36
